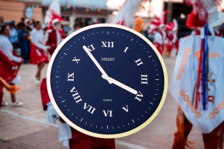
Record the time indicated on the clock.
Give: 3:54
